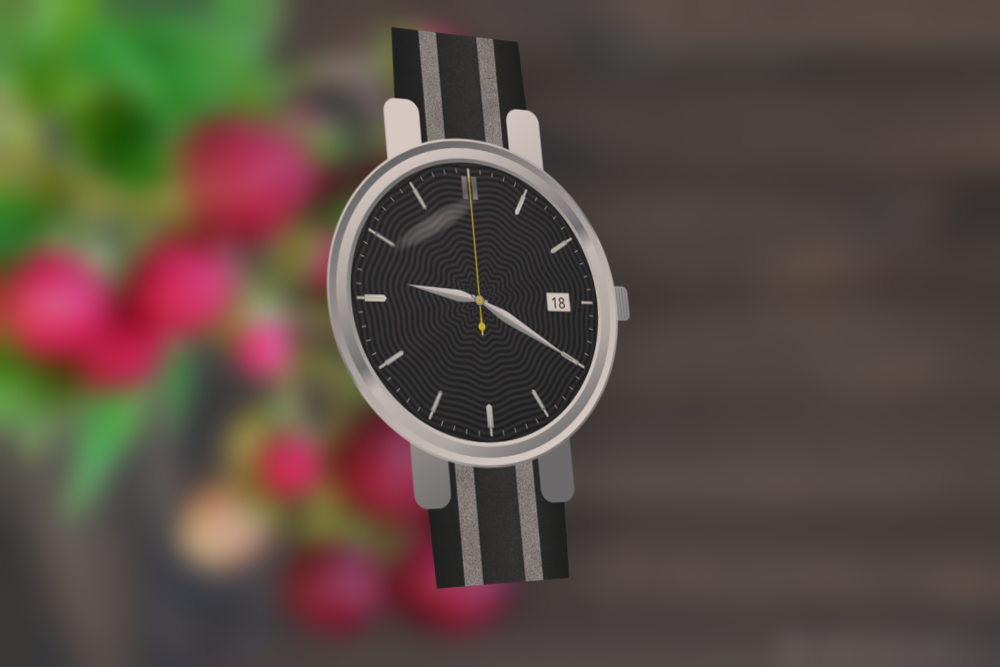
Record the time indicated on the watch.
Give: 9:20:00
